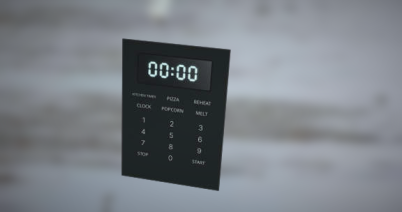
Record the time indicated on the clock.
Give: 0:00
